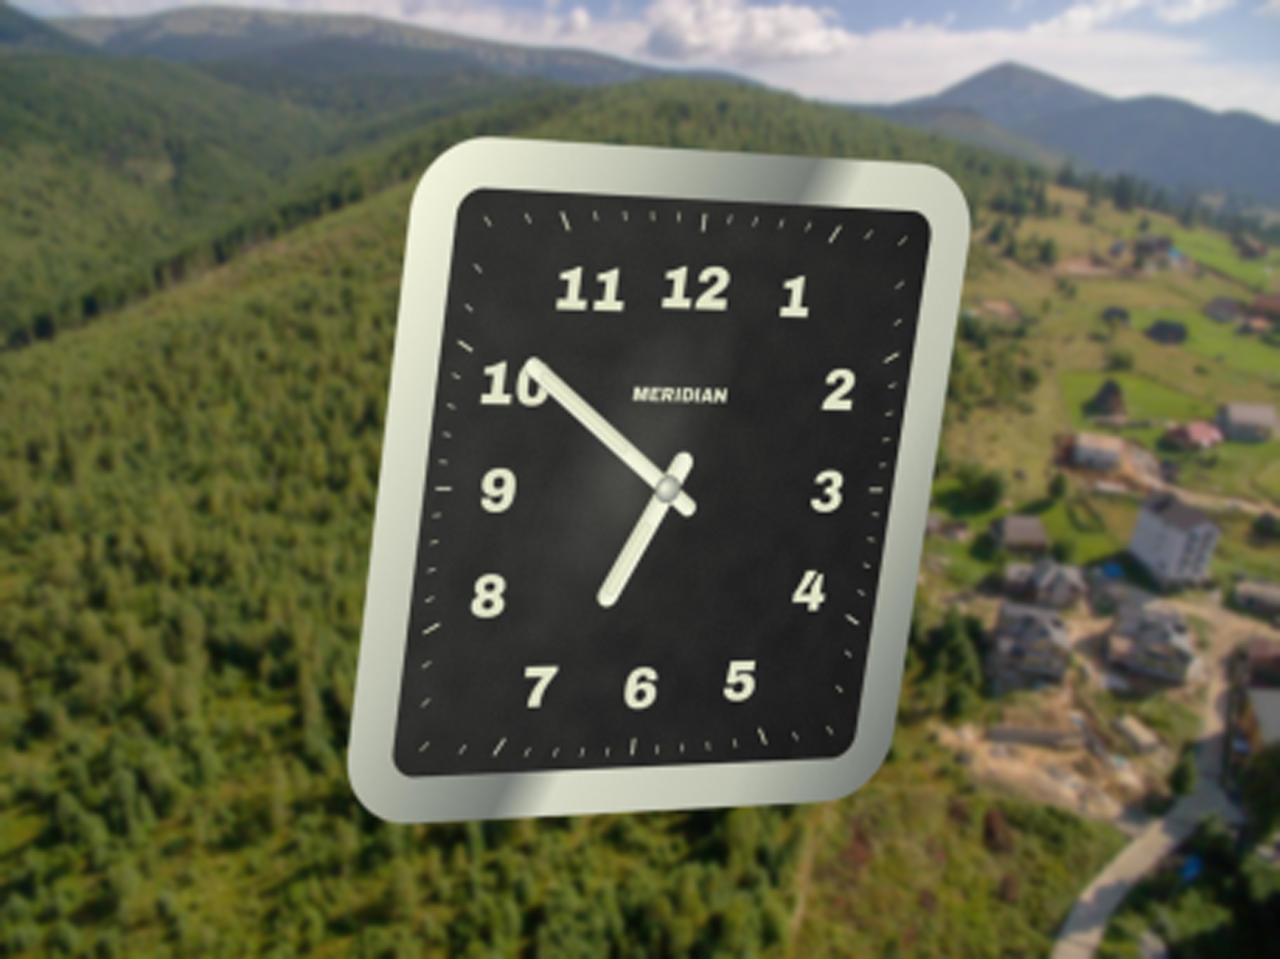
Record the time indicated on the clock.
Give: 6:51
